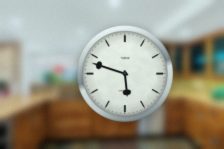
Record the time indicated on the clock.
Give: 5:48
